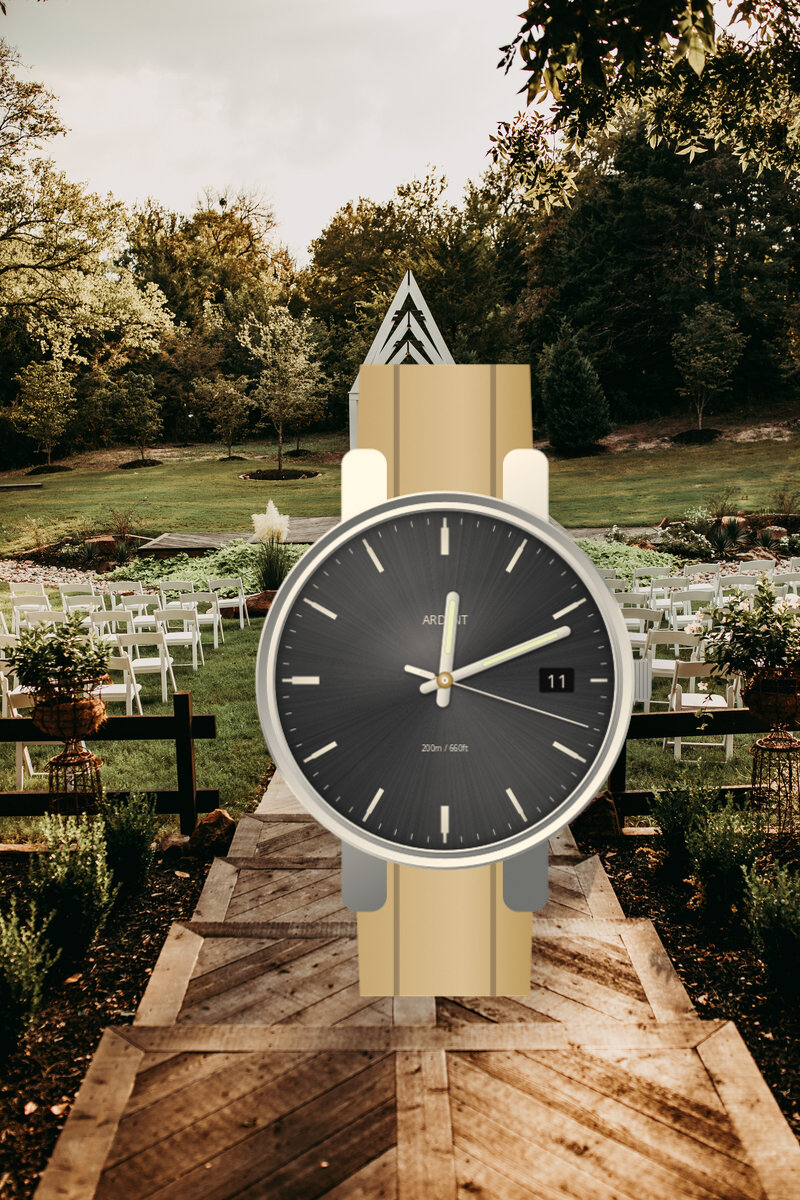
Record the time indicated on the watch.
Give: 12:11:18
